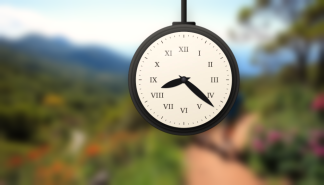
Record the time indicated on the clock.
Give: 8:22
